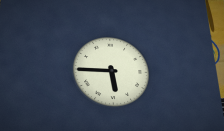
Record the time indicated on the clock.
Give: 5:45
